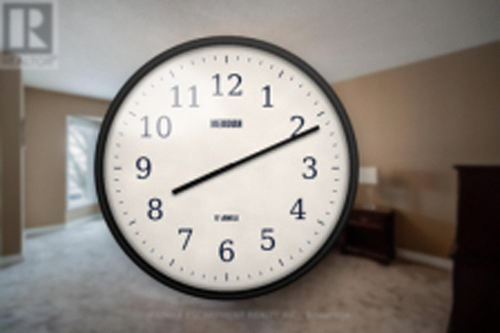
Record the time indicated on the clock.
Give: 8:11
